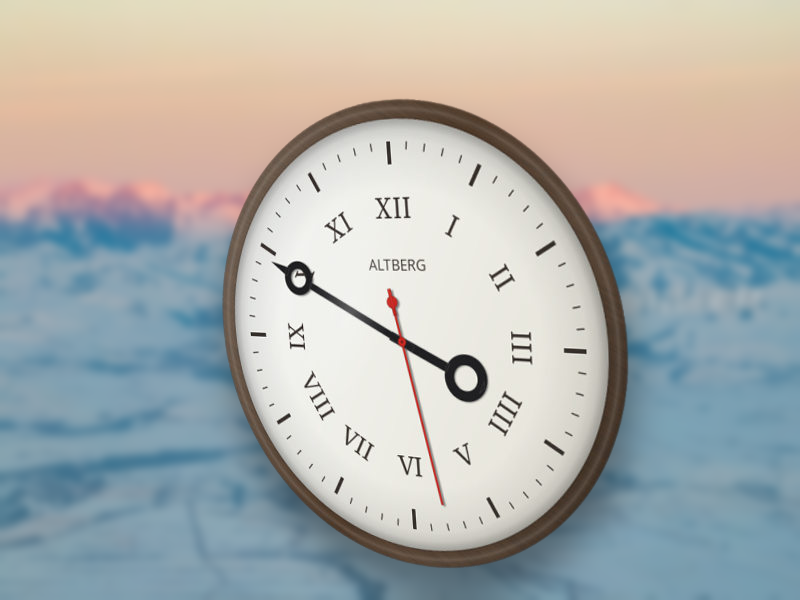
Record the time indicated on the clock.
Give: 3:49:28
